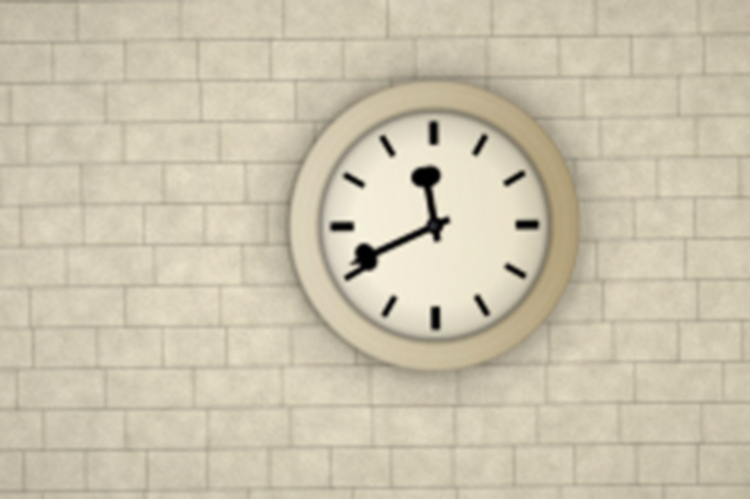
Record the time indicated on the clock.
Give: 11:41
